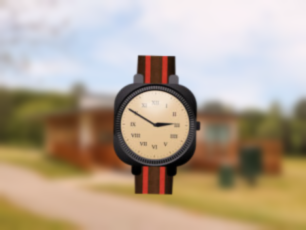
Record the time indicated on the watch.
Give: 2:50
